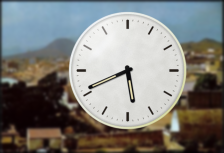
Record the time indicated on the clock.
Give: 5:41
